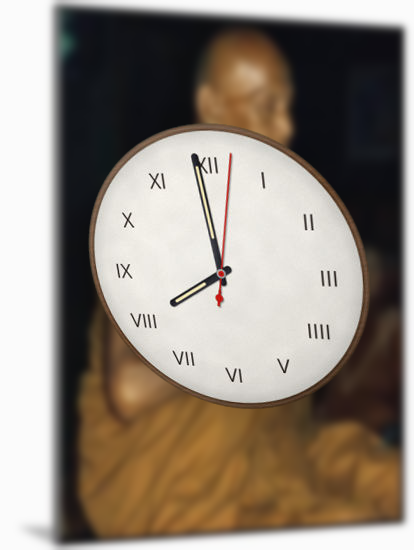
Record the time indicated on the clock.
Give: 7:59:02
